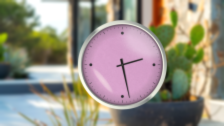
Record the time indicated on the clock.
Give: 2:28
